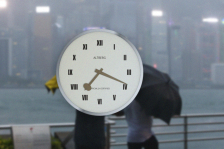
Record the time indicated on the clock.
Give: 7:19
